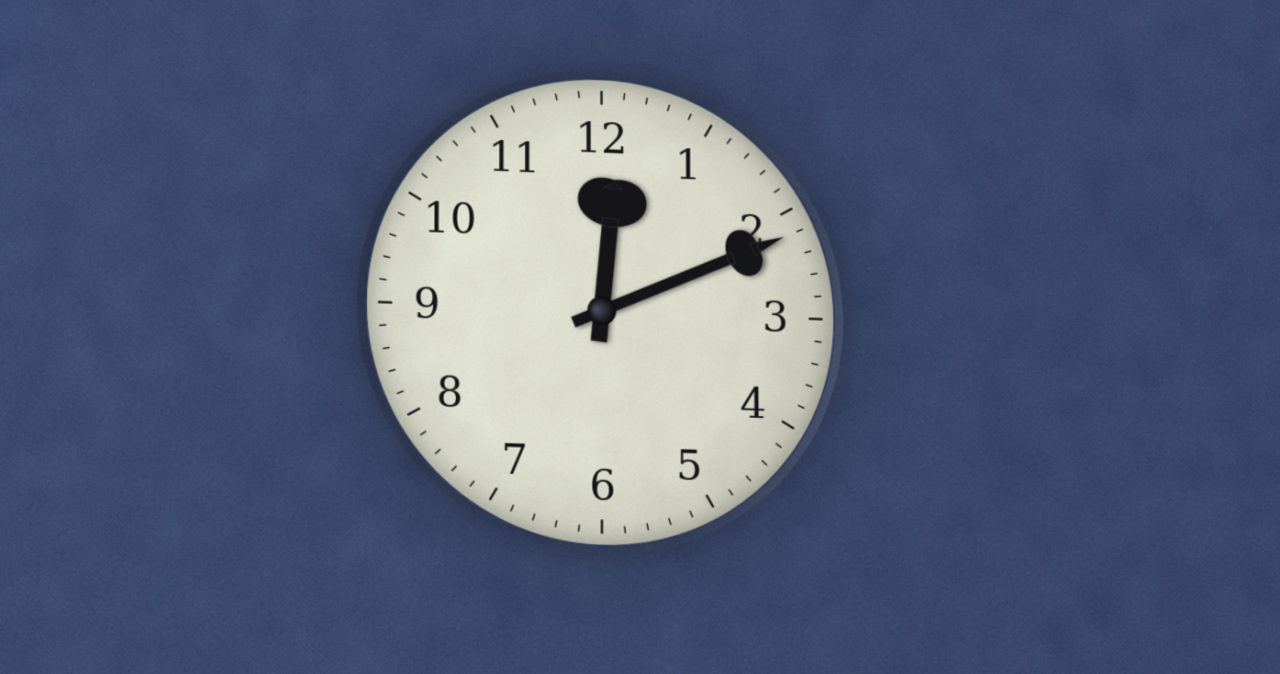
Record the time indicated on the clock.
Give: 12:11
